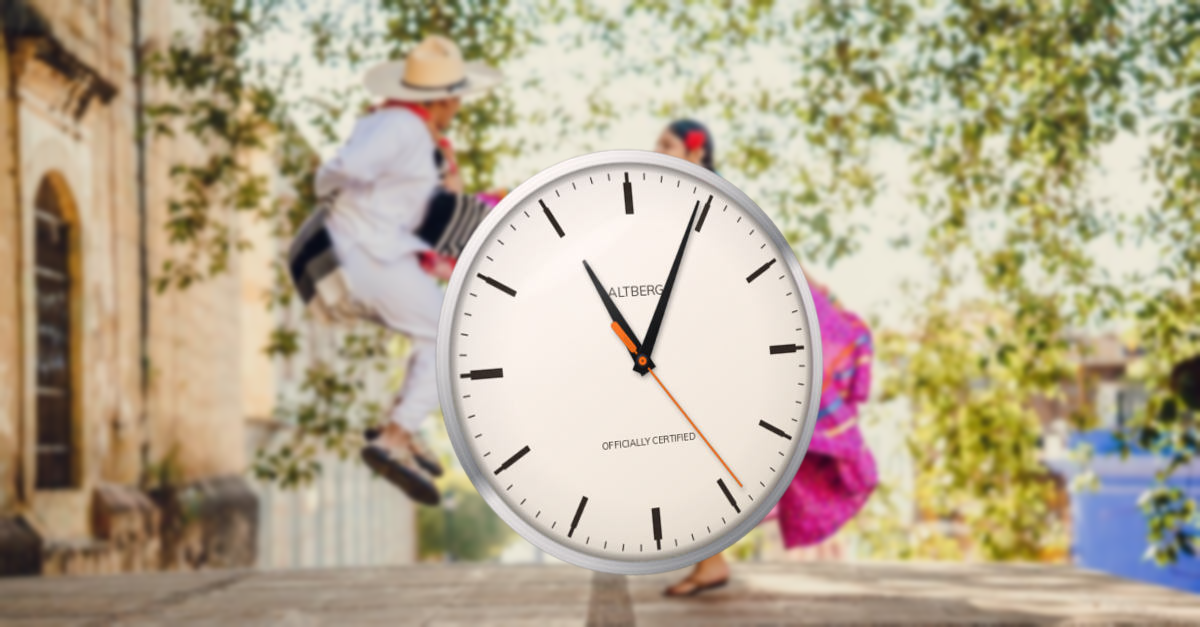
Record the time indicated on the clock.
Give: 11:04:24
